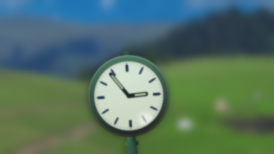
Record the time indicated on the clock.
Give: 2:54
